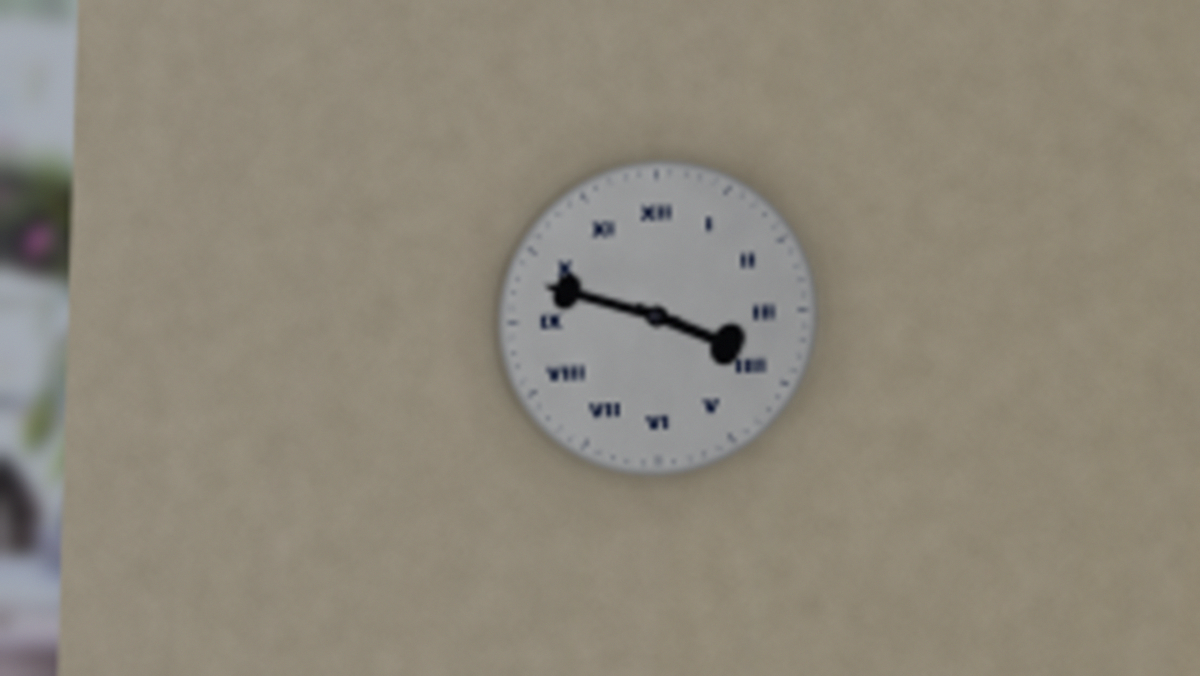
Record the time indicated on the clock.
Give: 3:48
